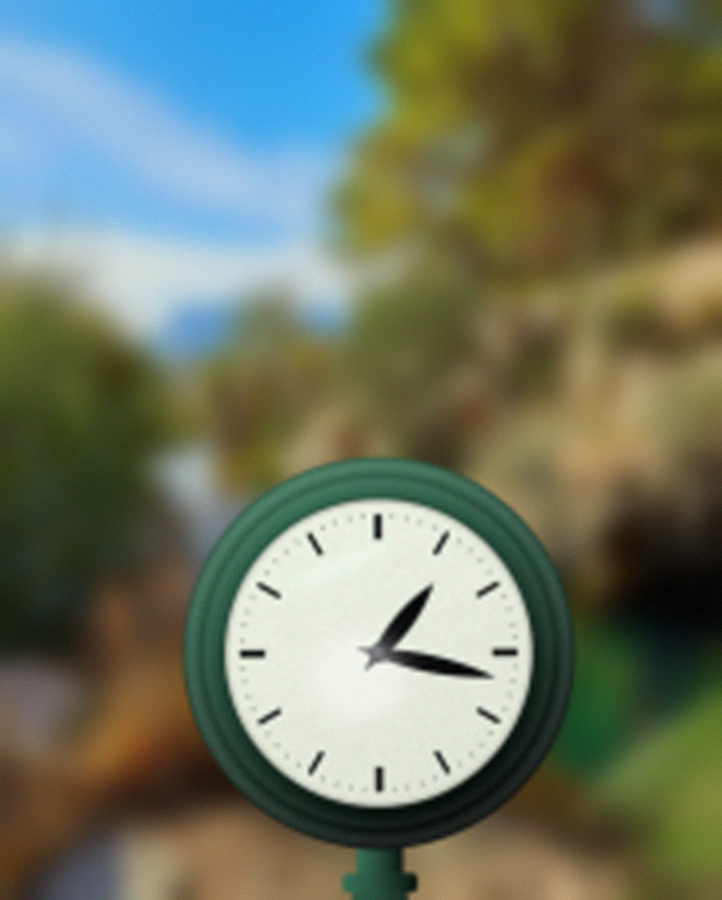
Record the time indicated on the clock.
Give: 1:17
